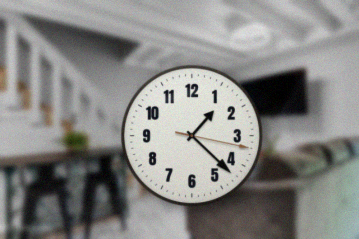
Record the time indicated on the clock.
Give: 1:22:17
